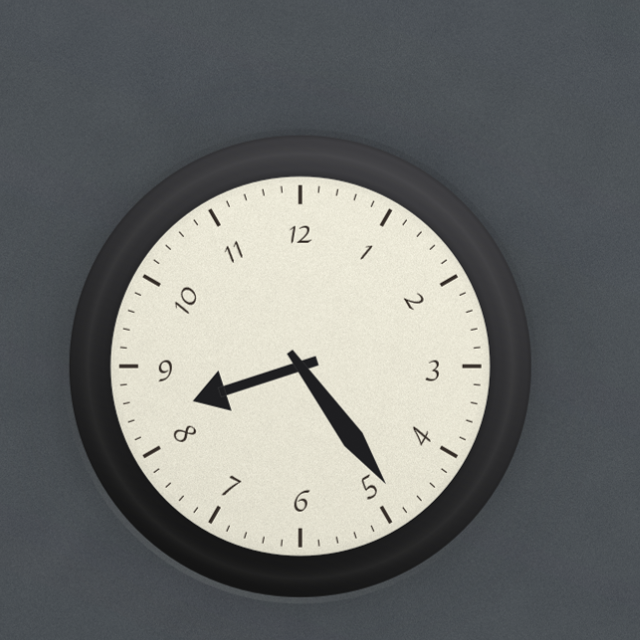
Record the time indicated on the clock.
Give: 8:24
